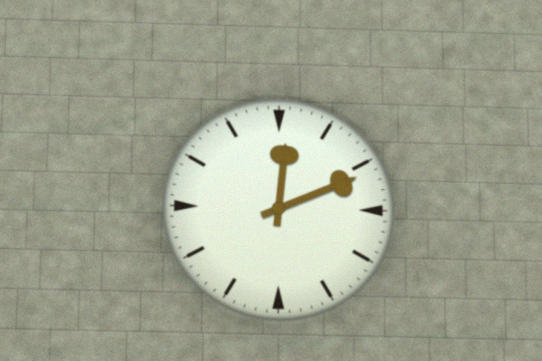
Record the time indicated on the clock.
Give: 12:11
